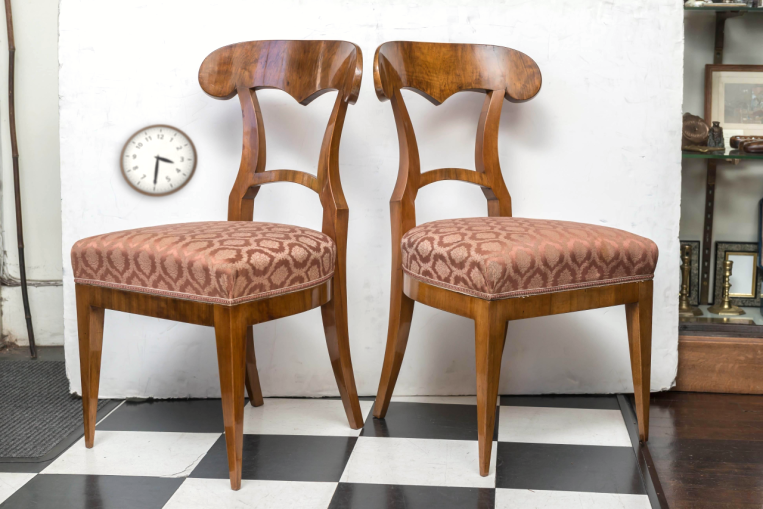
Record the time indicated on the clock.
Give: 3:30
